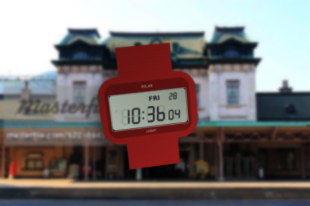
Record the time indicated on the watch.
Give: 10:36:04
